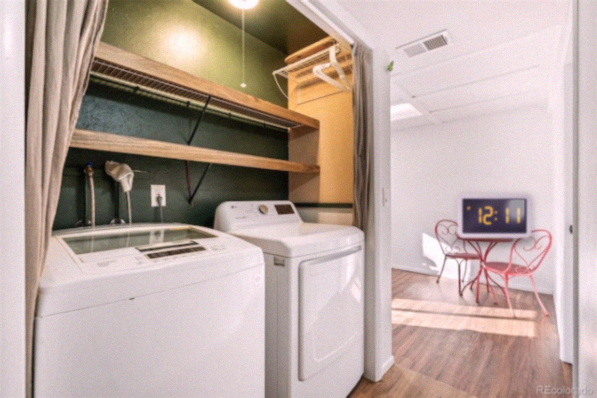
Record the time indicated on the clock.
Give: 12:11
